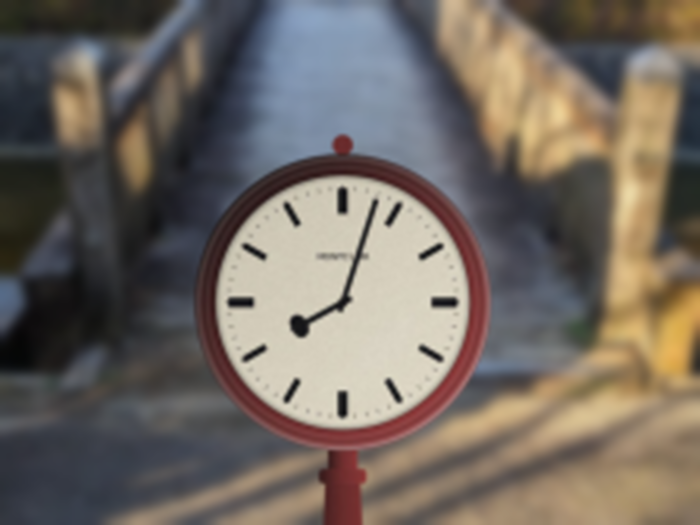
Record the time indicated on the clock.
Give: 8:03
